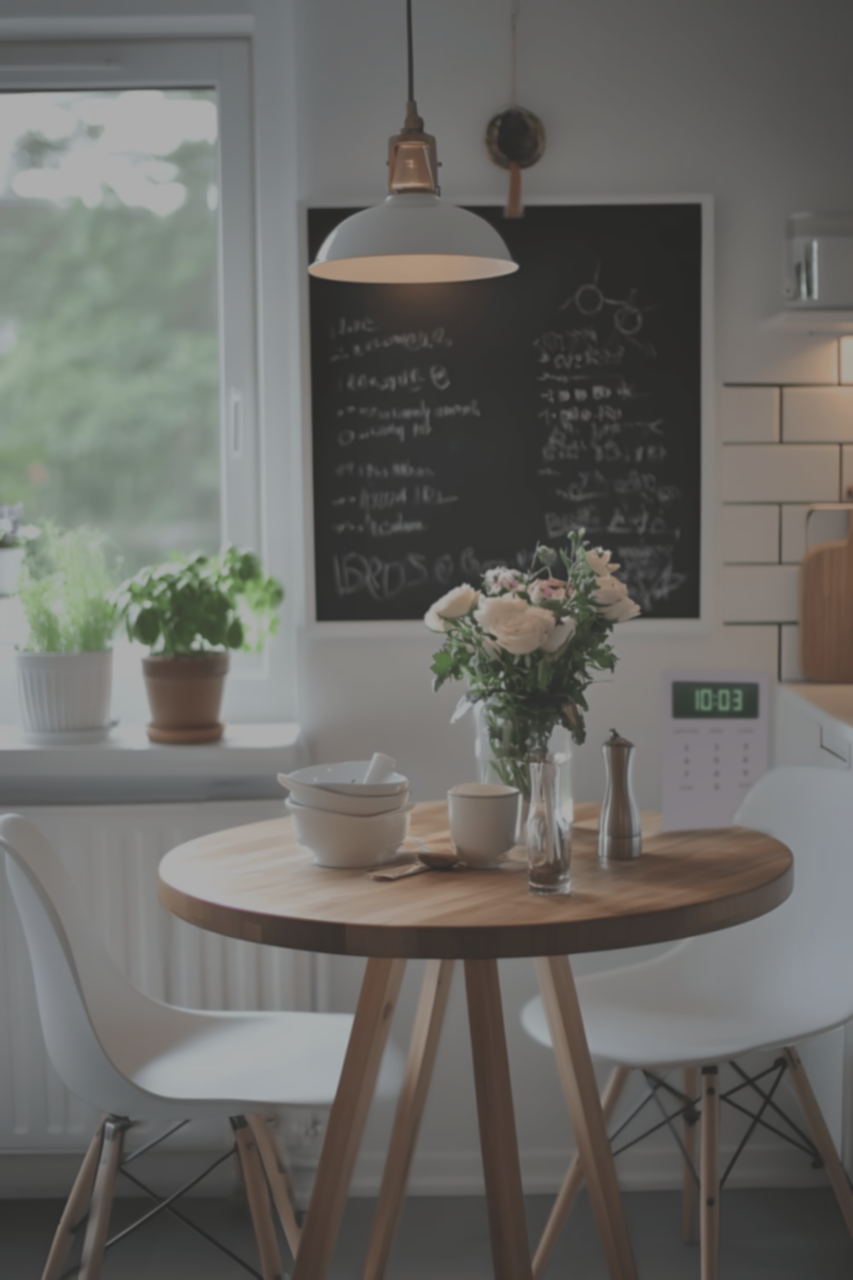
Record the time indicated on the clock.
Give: 10:03
